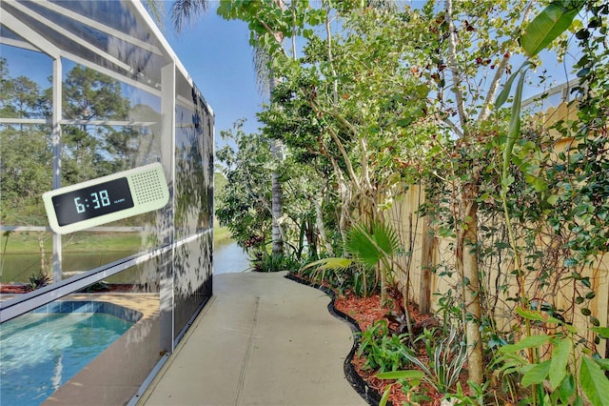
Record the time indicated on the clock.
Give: 6:38
